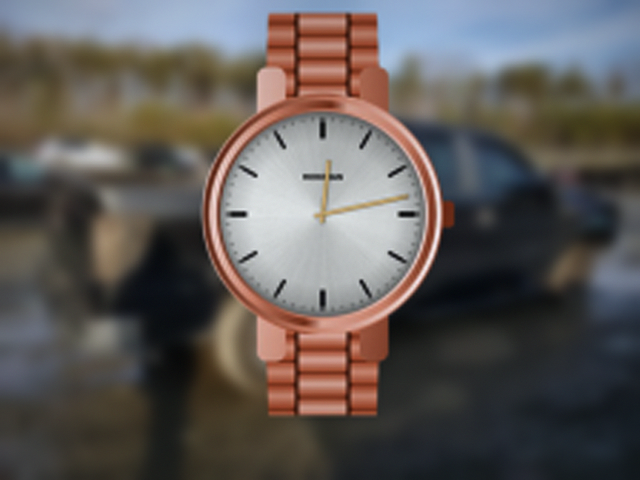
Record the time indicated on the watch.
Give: 12:13
